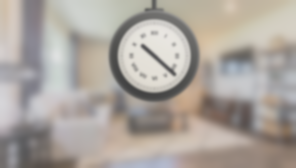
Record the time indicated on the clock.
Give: 10:22
